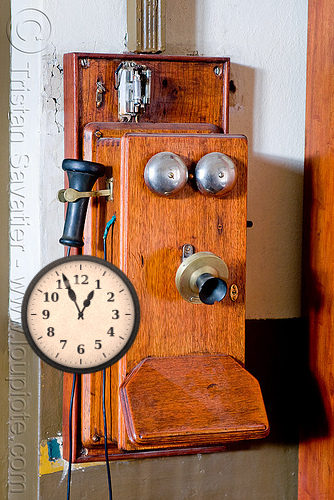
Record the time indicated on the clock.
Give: 12:56
